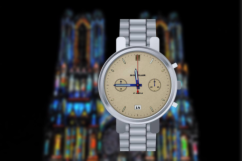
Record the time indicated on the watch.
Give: 11:45
